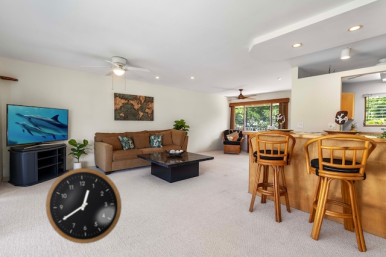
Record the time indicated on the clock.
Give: 12:40
